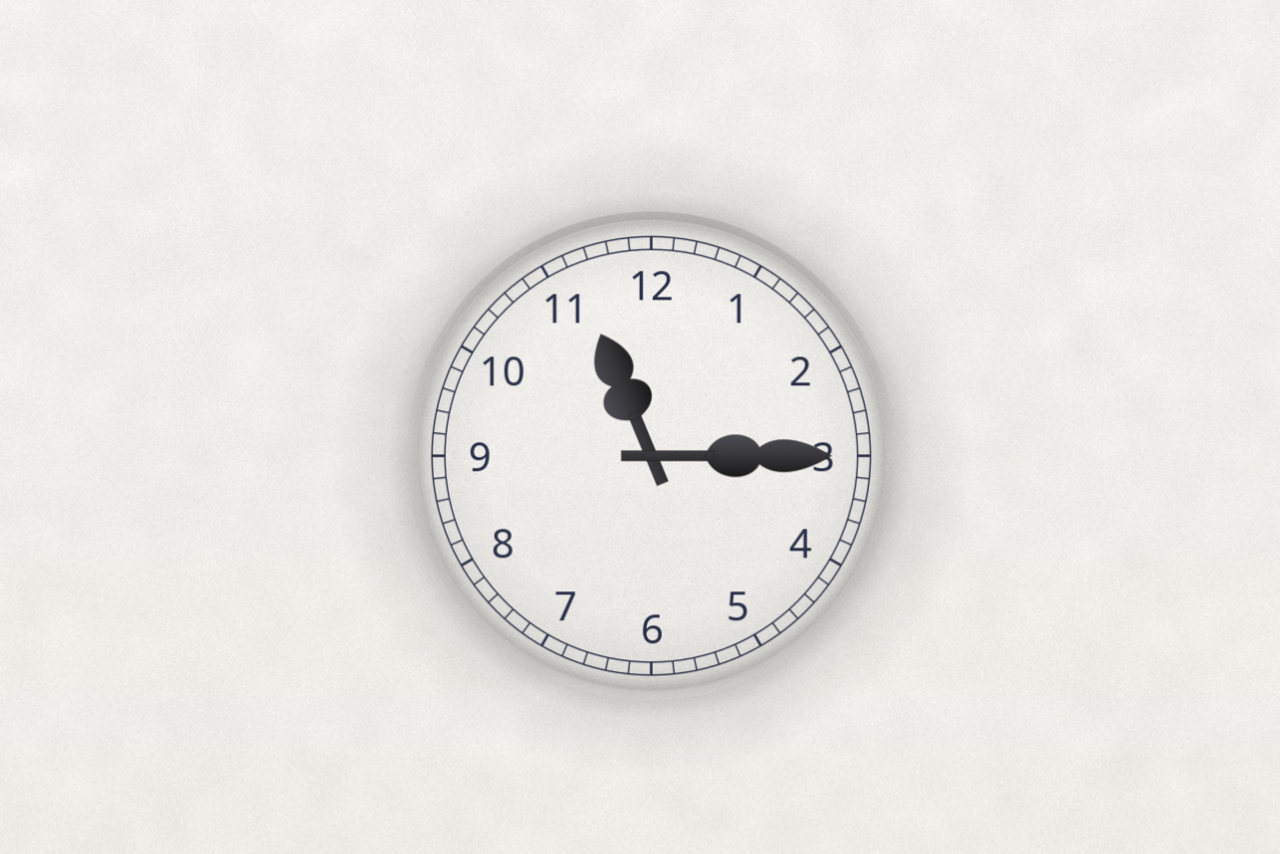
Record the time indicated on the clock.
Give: 11:15
